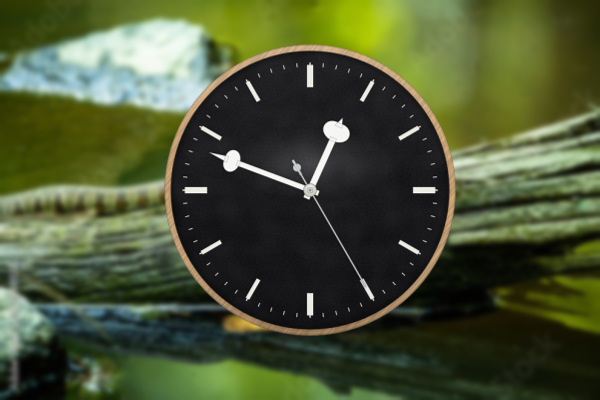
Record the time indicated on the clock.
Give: 12:48:25
